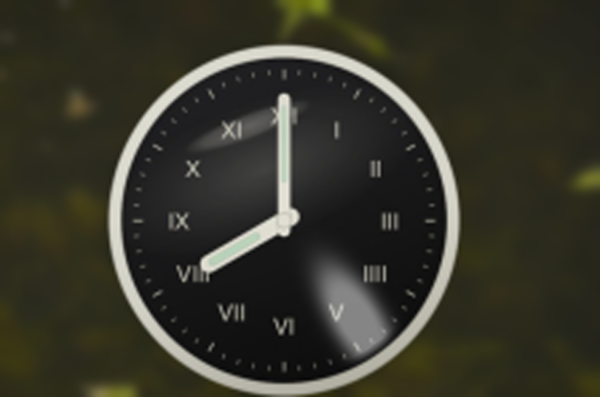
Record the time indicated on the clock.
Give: 8:00
